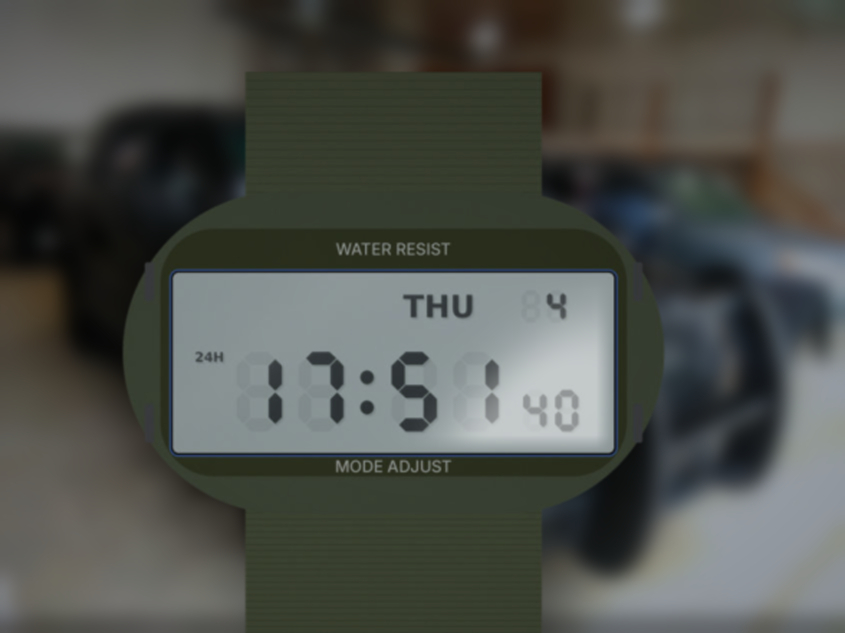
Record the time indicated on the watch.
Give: 17:51:40
